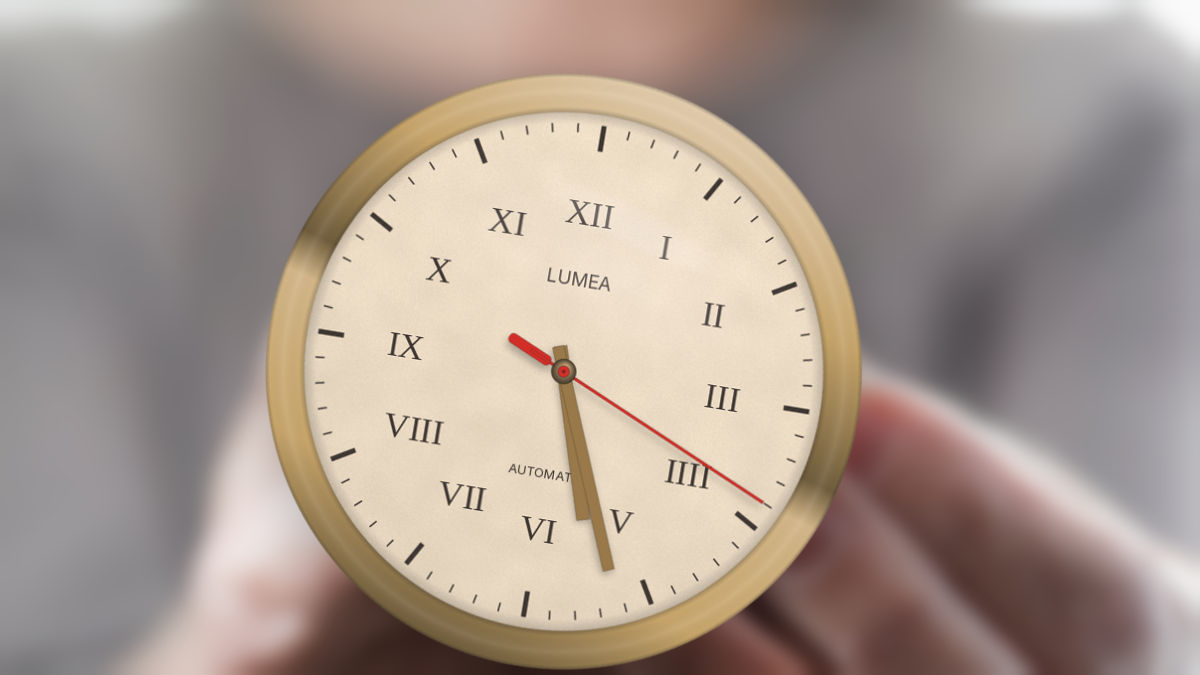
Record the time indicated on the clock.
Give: 5:26:19
